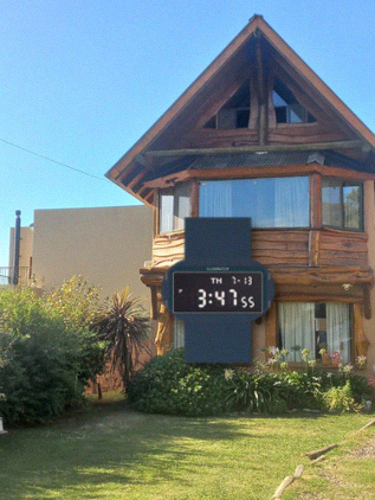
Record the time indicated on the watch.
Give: 3:47:55
